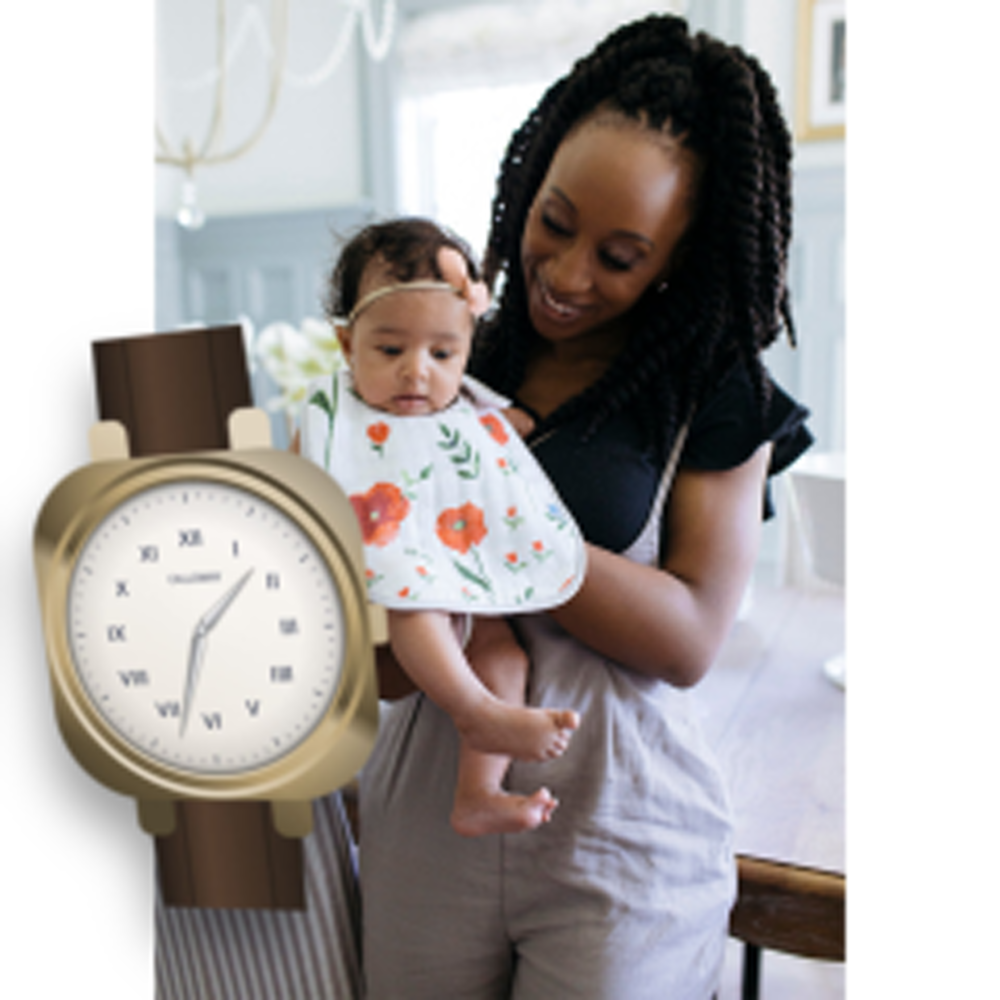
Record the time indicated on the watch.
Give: 1:33
